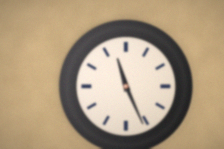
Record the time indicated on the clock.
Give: 11:26
